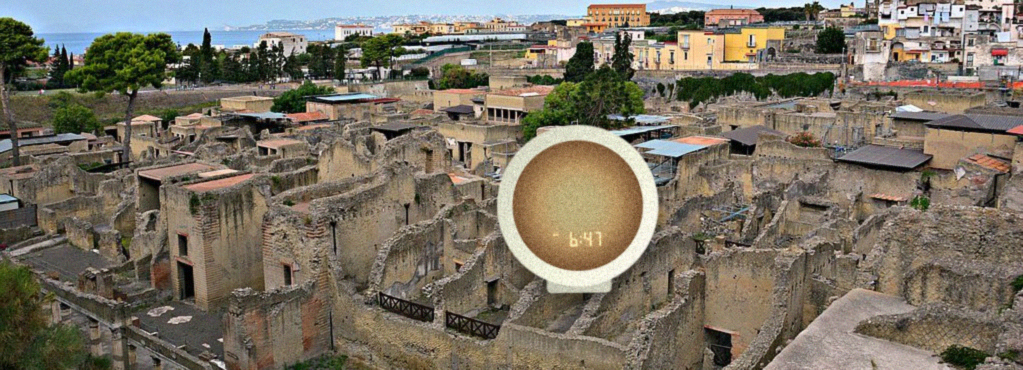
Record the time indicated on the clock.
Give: 6:47
